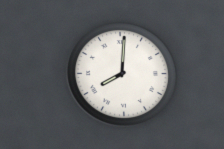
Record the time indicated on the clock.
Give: 8:01
